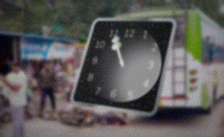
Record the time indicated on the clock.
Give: 10:55
